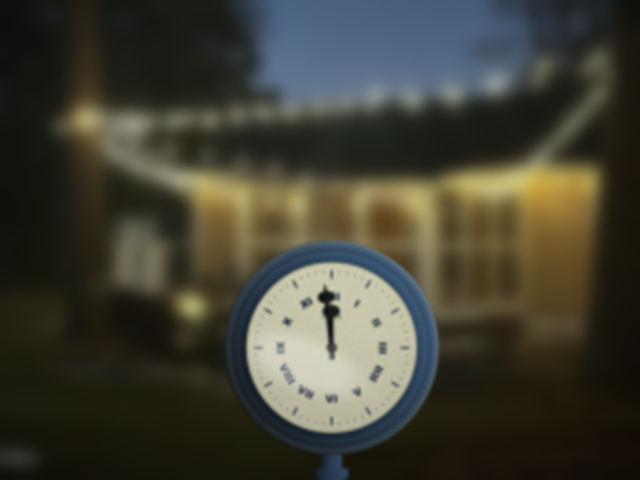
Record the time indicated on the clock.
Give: 11:59
